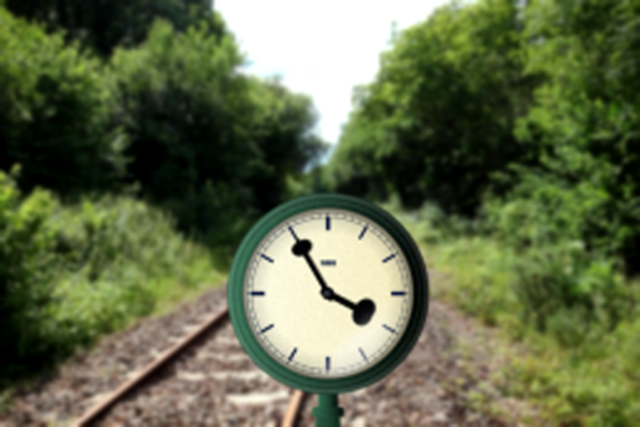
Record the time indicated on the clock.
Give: 3:55
